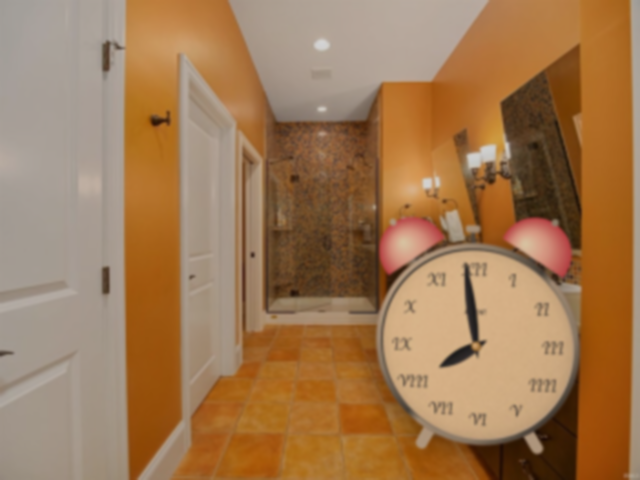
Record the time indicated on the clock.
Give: 7:59
